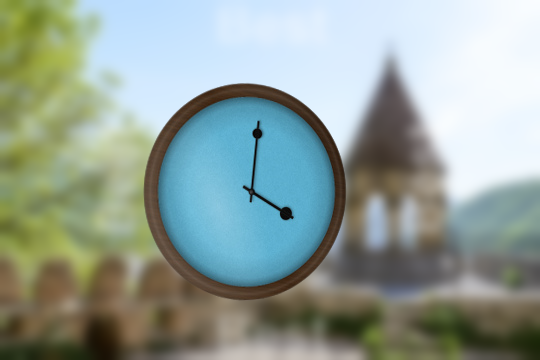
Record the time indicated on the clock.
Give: 4:01
